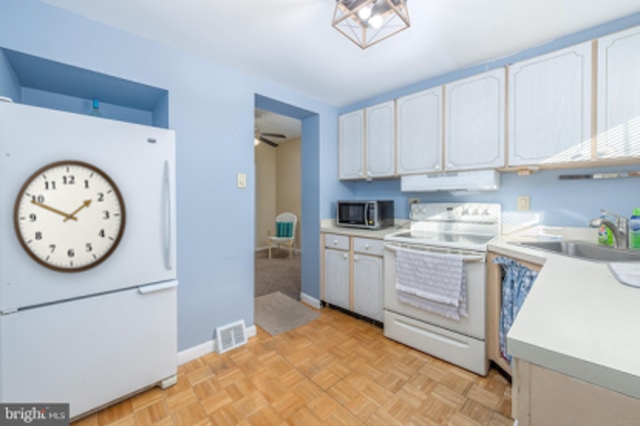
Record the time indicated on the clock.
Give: 1:49
